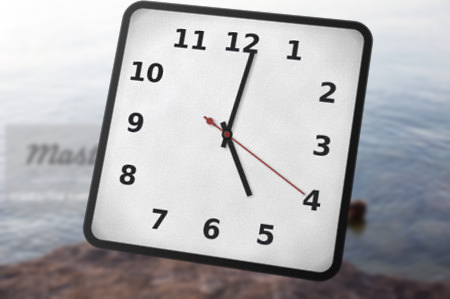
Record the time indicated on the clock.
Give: 5:01:20
